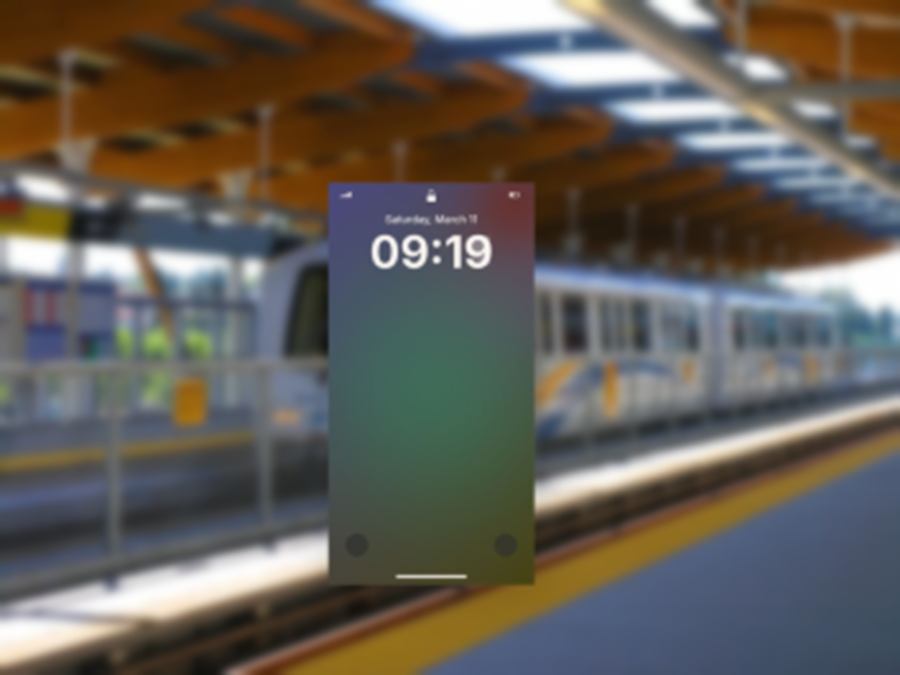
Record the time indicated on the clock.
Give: 9:19
